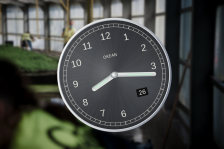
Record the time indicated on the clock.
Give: 8:17
